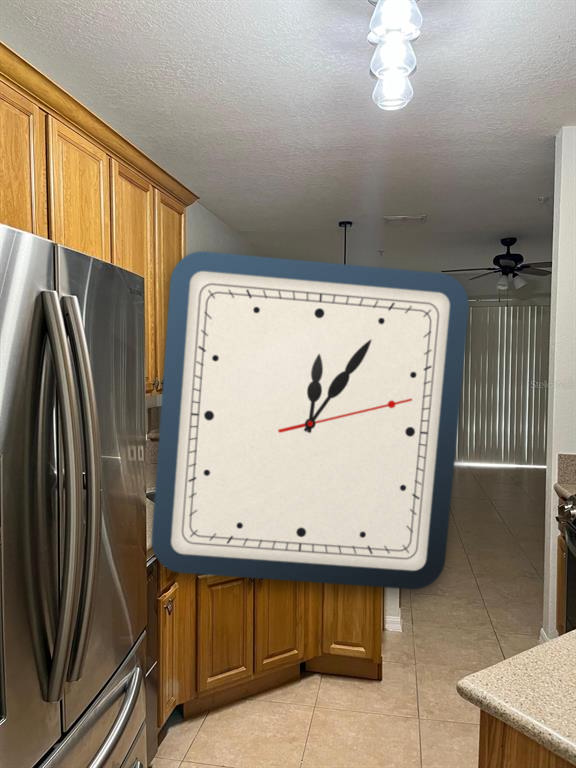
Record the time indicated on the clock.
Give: 12:05:12
